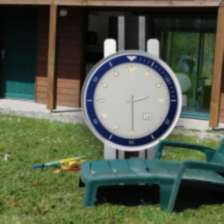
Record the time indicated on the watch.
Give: 2:30
